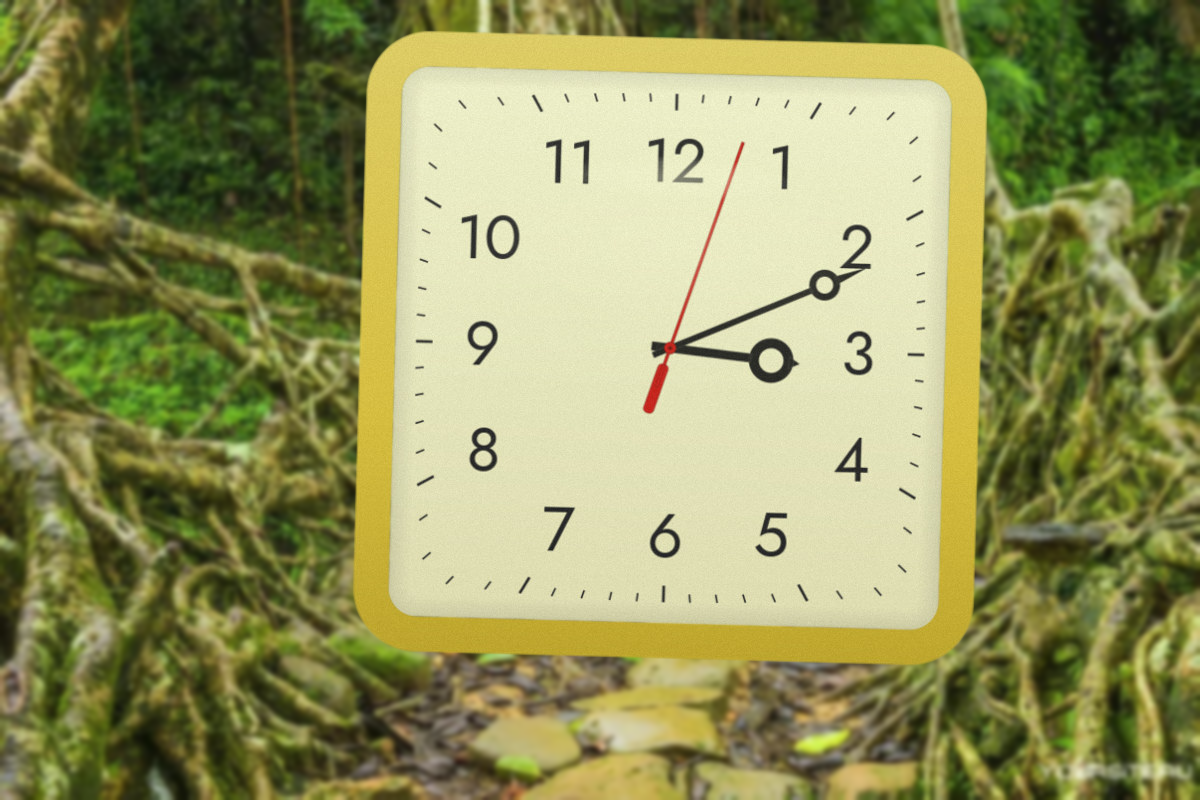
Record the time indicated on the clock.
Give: 3:11:03
